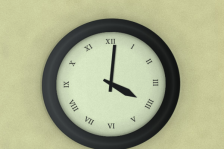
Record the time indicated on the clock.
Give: 4:01
